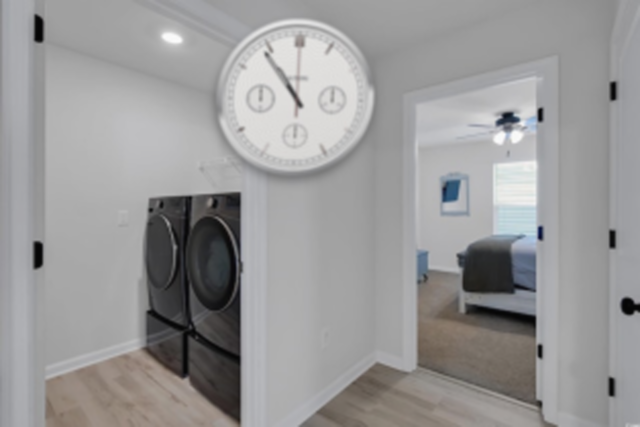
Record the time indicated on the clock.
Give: 10:54
